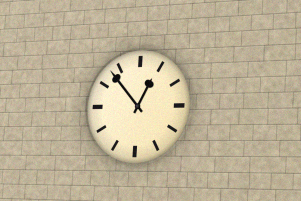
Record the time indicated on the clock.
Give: 12:53
